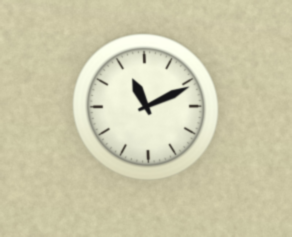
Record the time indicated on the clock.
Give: 11:11
